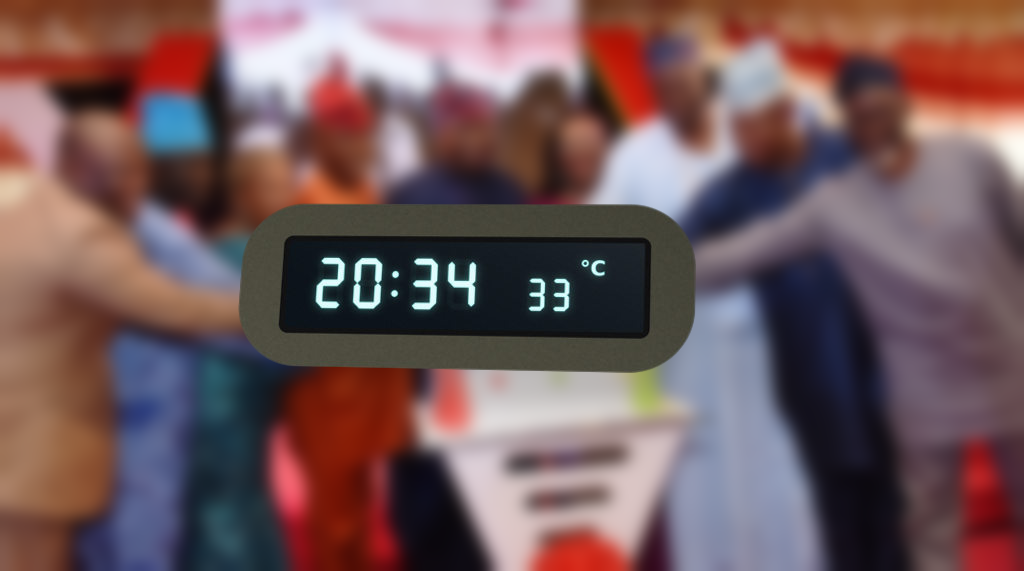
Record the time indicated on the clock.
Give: 20:34
